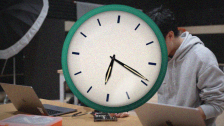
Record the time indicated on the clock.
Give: 6:19
